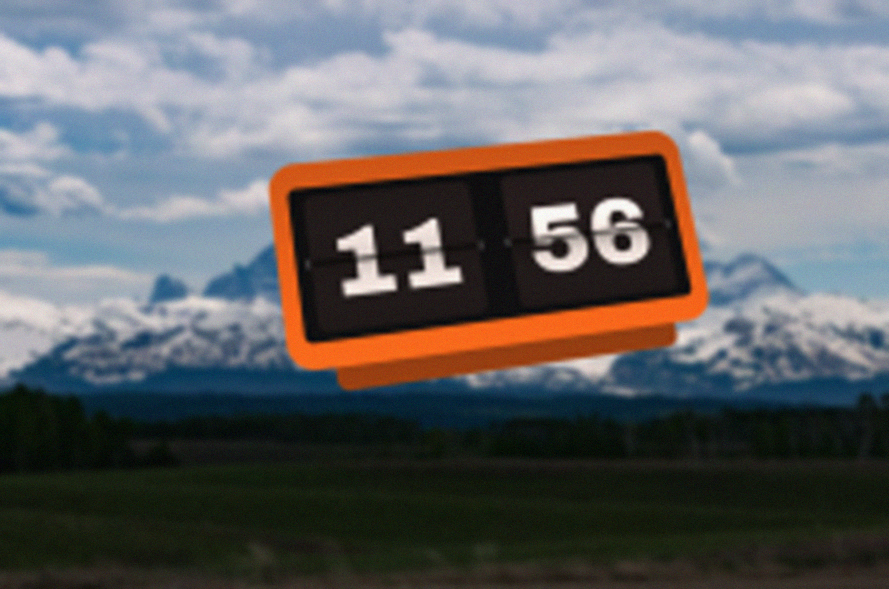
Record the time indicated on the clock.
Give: 11:56
